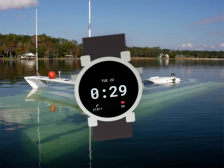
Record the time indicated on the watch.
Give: 0:29
